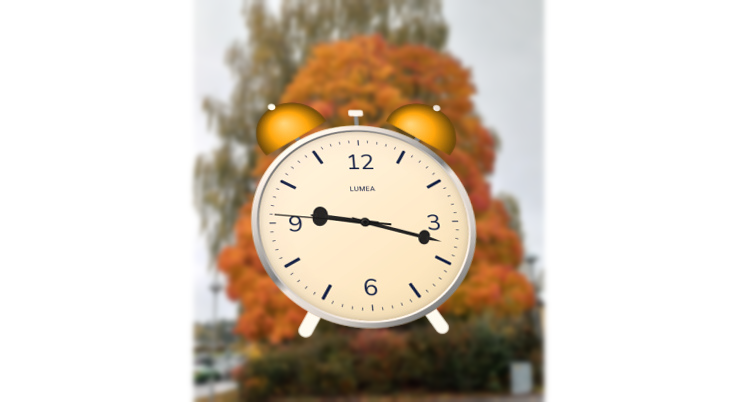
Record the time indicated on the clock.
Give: 9:17:46
